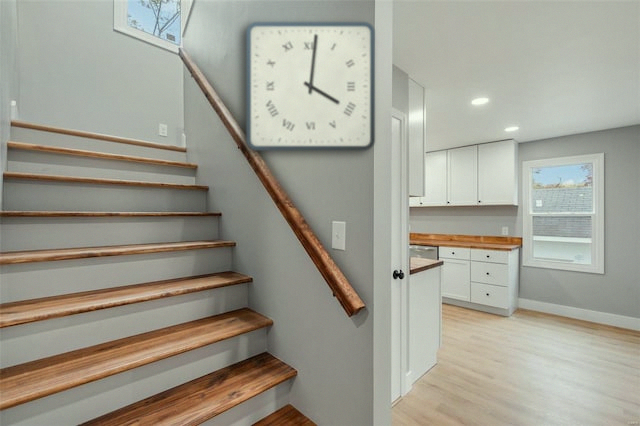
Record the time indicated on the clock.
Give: 4:01
